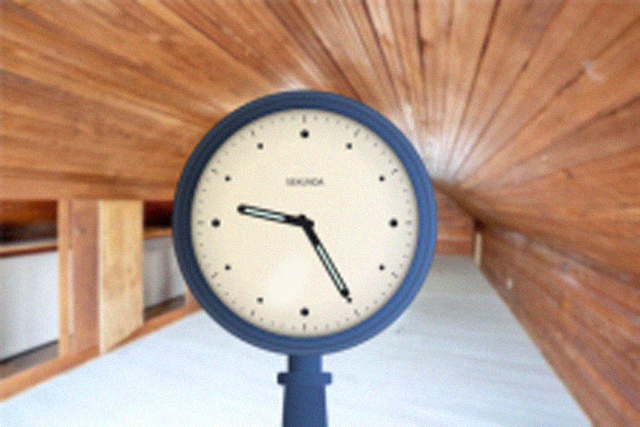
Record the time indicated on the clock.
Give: 9:25
